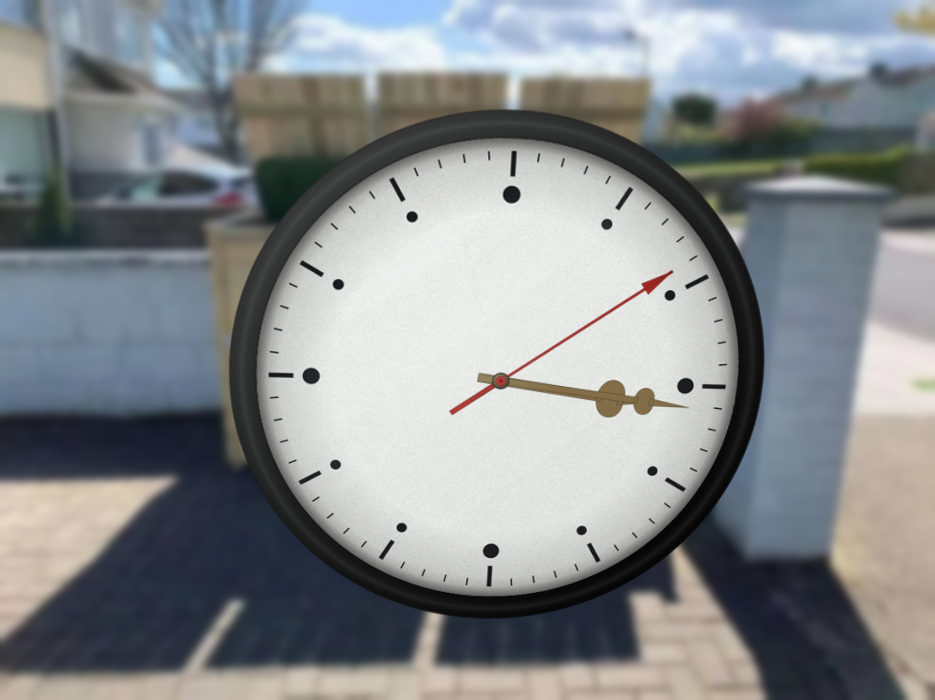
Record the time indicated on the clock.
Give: 3:16:09
